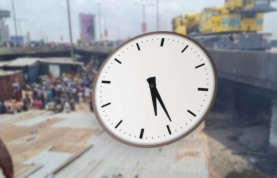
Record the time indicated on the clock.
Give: 5:24
